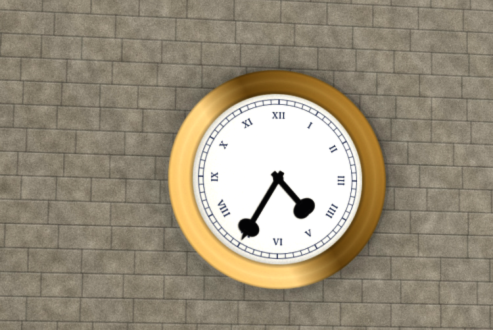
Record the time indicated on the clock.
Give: 4:35
